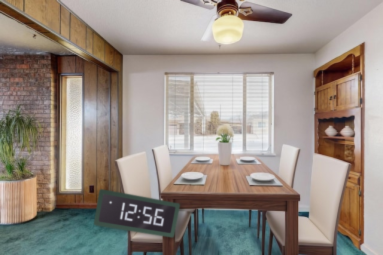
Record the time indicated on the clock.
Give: 12:56
